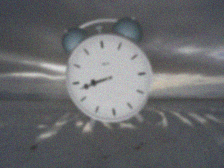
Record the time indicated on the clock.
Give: 8:43
